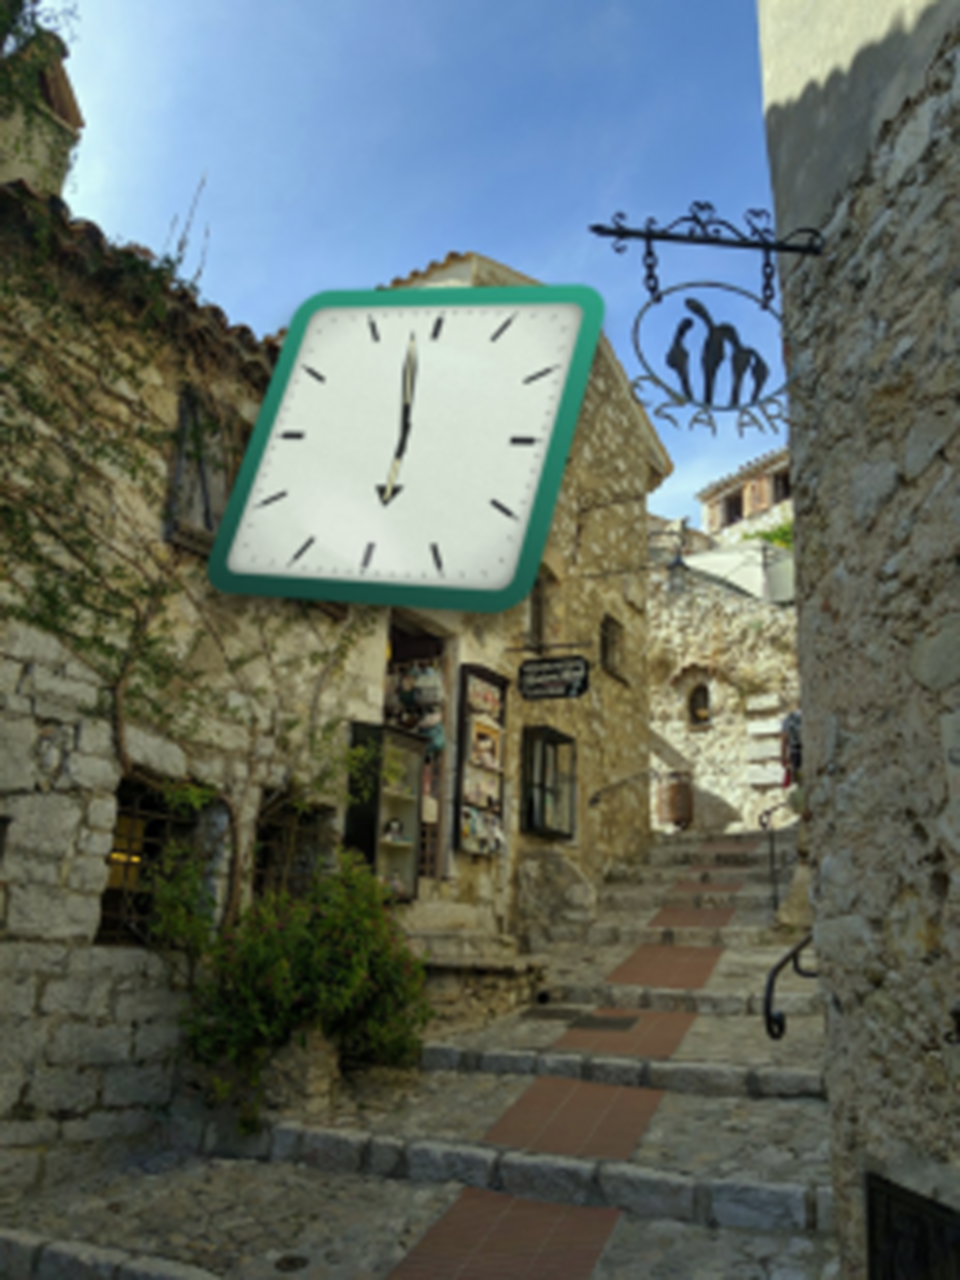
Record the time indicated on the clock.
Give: 5:58
